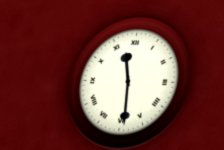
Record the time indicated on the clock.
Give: 11:29
